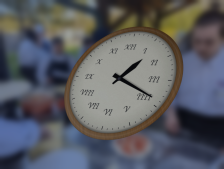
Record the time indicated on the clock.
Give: 1:19
